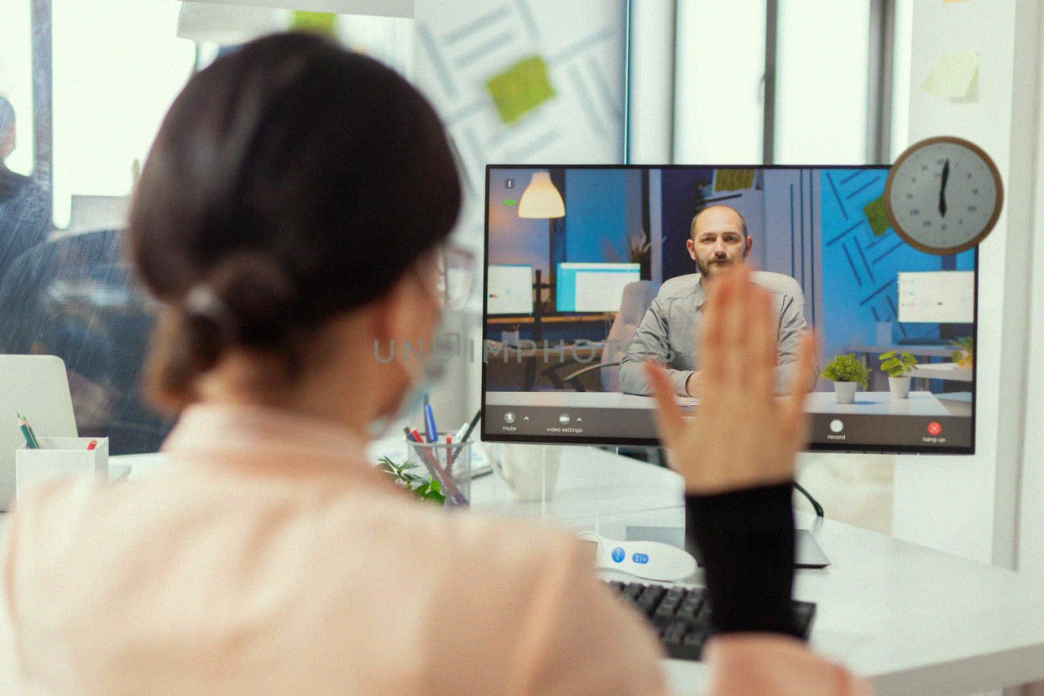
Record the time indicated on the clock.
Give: 6:02
